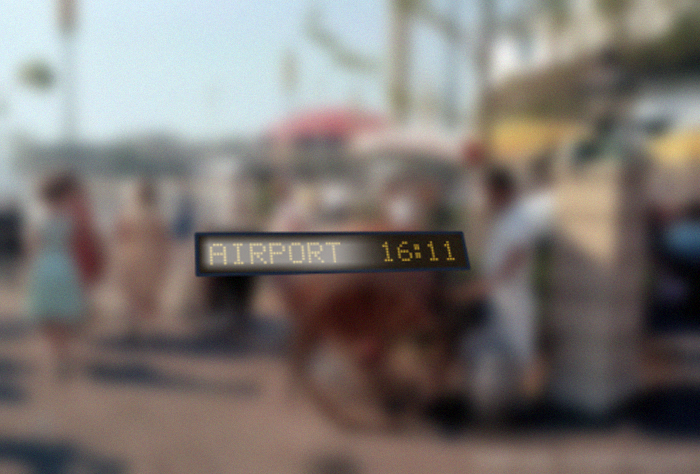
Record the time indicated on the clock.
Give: 16:11
